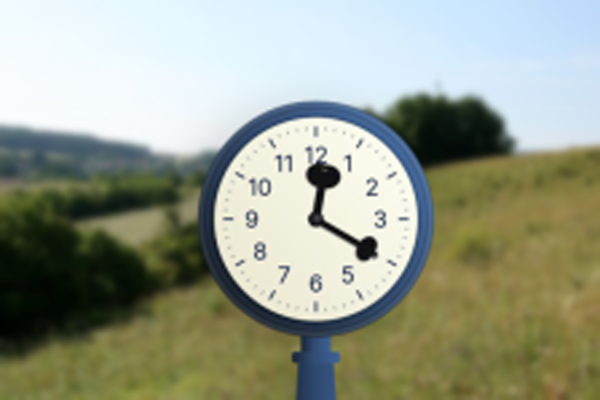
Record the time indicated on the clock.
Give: 12:20
